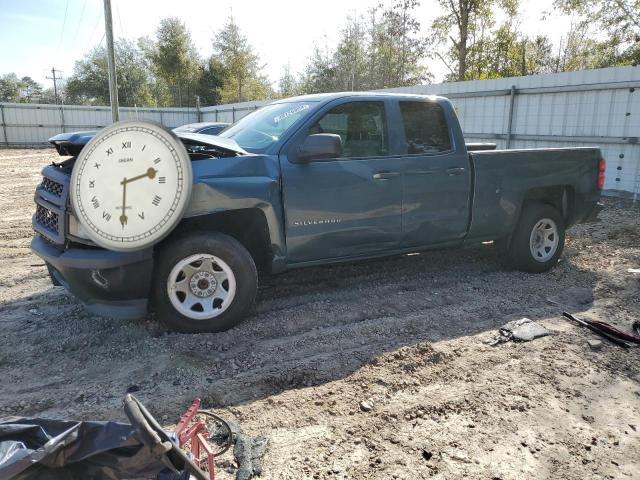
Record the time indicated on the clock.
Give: 2:30
